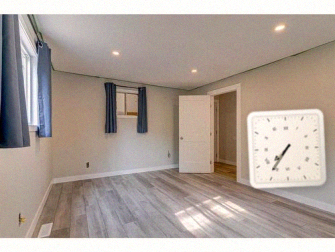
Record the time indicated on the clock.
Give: 7:36
